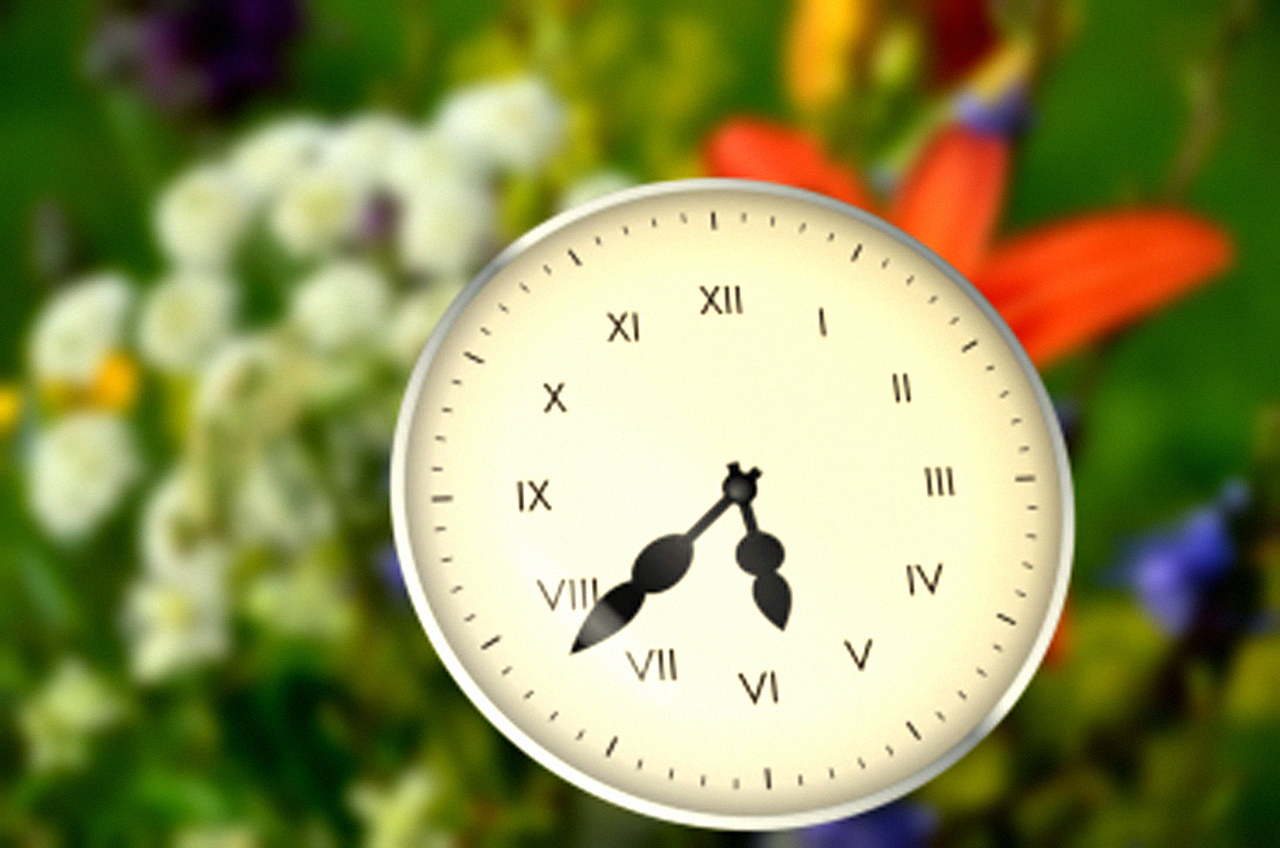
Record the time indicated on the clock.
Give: 5:38
